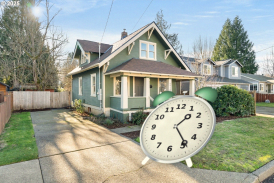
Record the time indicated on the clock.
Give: 1:24
